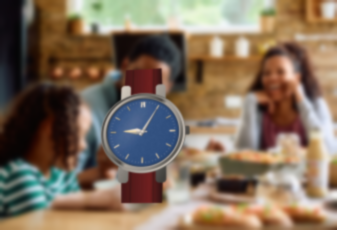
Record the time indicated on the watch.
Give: 9:05
